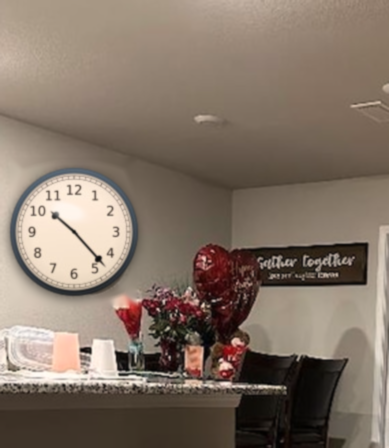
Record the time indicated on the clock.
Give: 10:23
